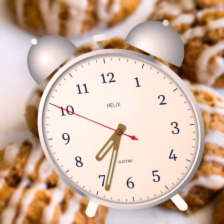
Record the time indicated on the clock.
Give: 7:33:50
